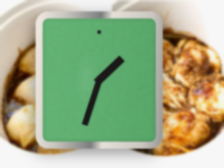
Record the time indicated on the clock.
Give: 1:33
